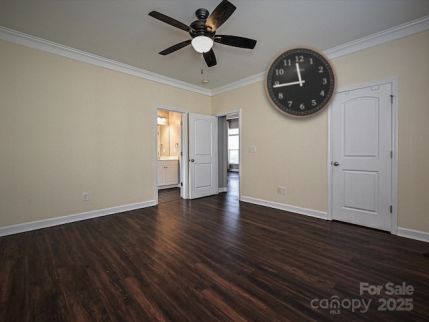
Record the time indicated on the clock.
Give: 11:44
